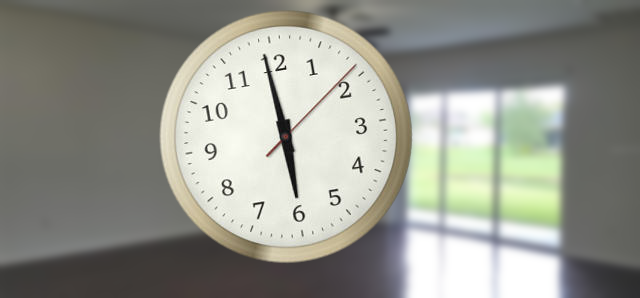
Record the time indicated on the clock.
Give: 5:59:09
